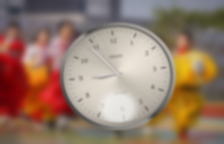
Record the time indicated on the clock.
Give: 8:54
